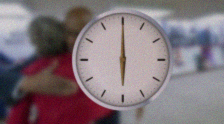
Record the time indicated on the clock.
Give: 6:00
